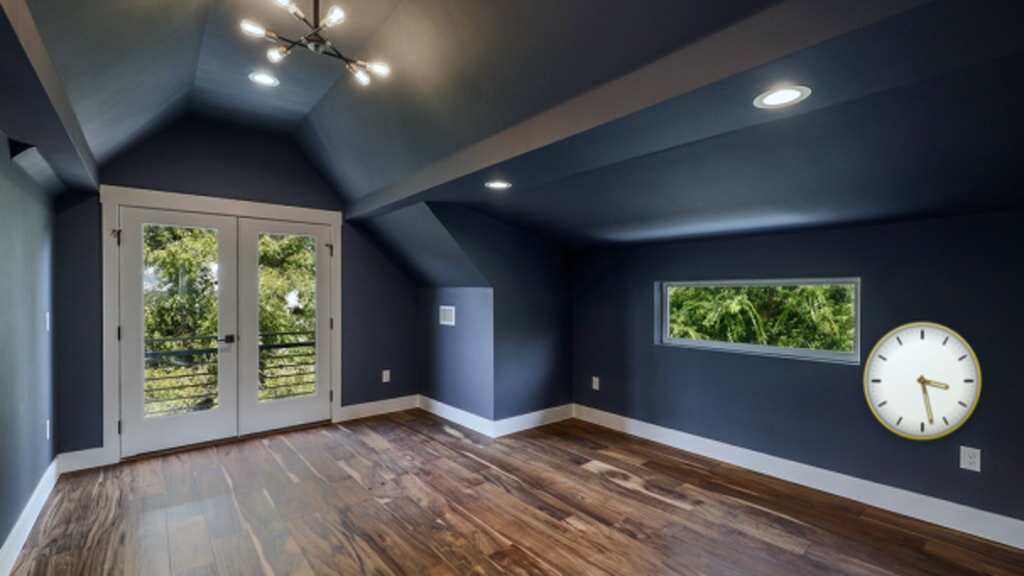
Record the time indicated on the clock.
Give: 3:28
